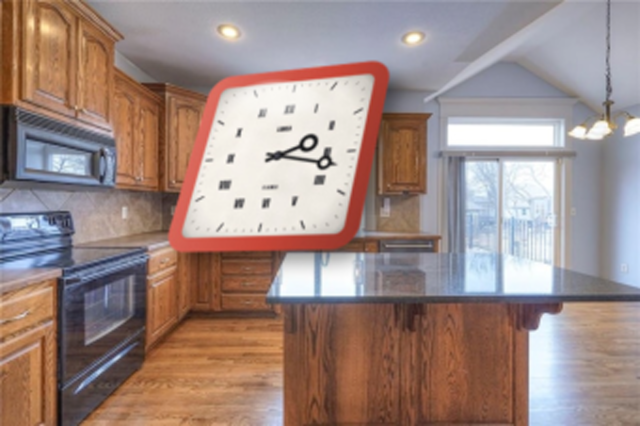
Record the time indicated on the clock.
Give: 2:17
